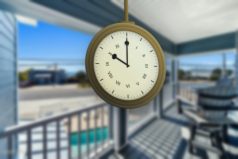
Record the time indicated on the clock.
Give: 10:00
